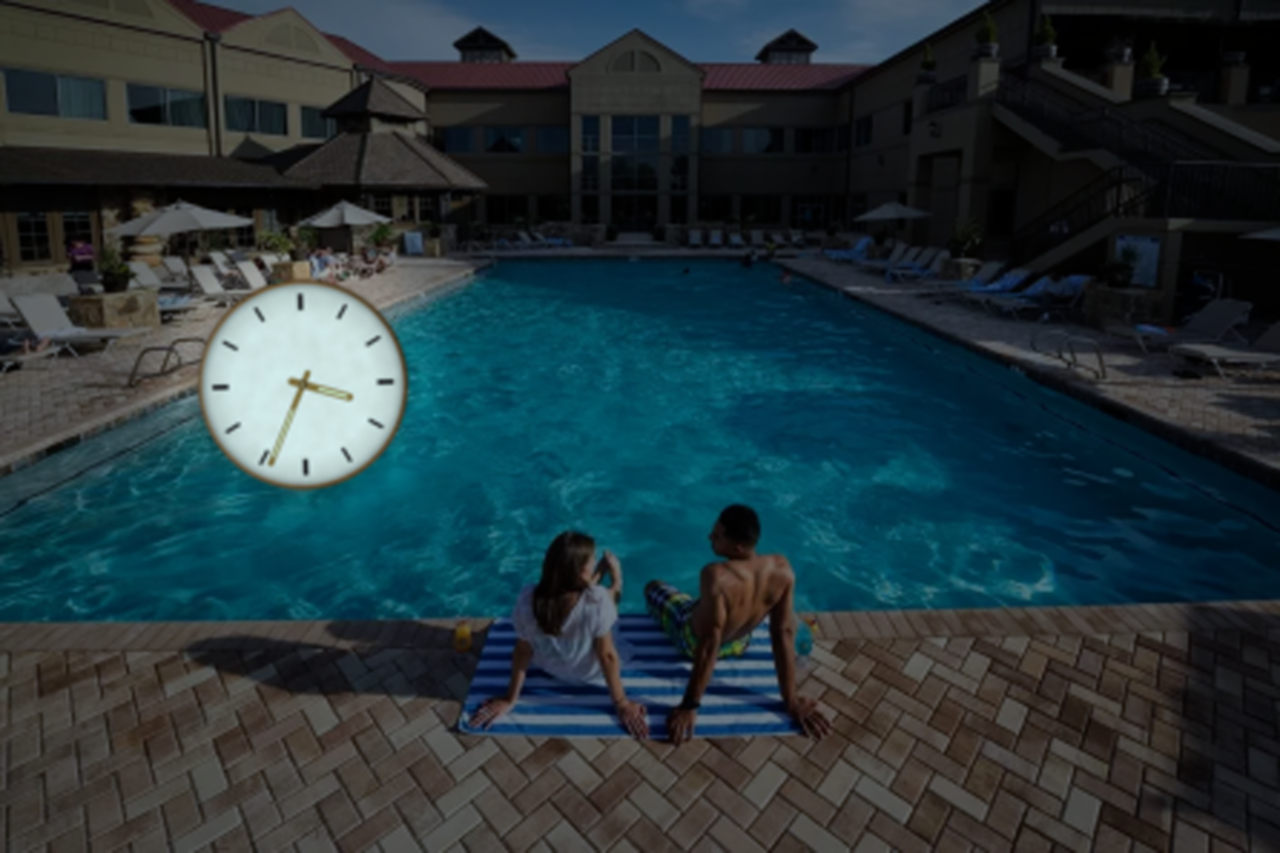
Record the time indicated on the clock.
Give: 3:34
